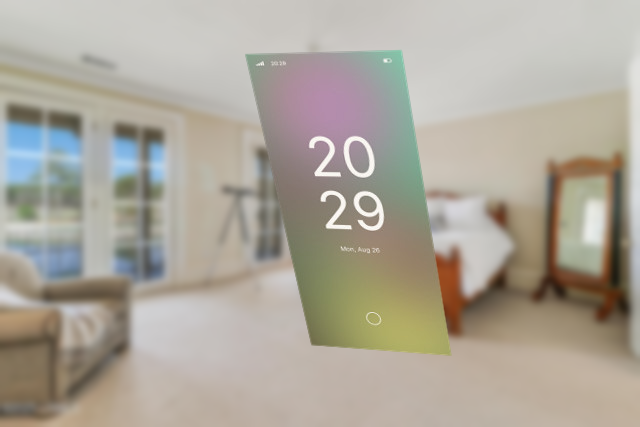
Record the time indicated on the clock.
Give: 20:29
